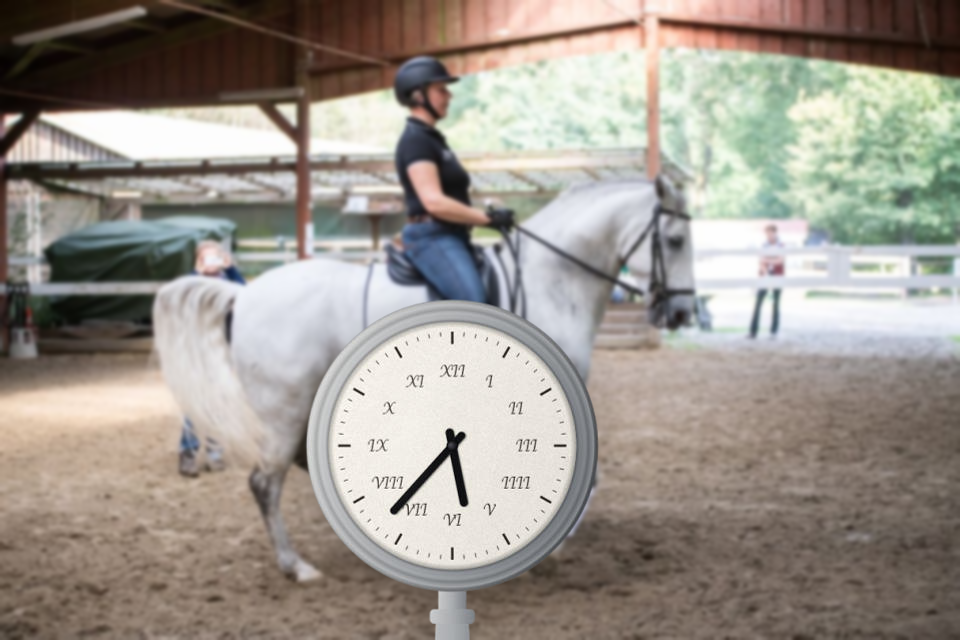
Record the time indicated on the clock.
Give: 5:37
